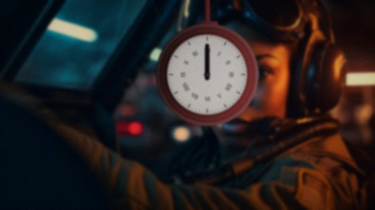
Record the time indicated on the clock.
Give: 12:00
